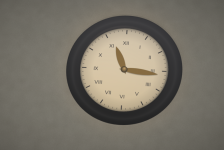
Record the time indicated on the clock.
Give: 11:16
